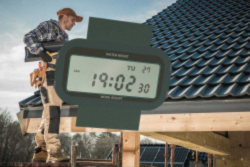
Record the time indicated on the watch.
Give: 19:02:30
